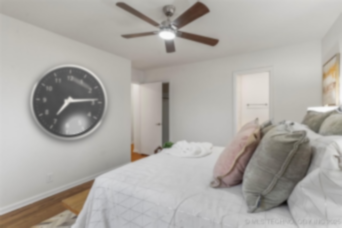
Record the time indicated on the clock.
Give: 7:14
